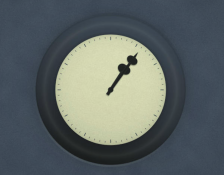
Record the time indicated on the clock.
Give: 1:06
